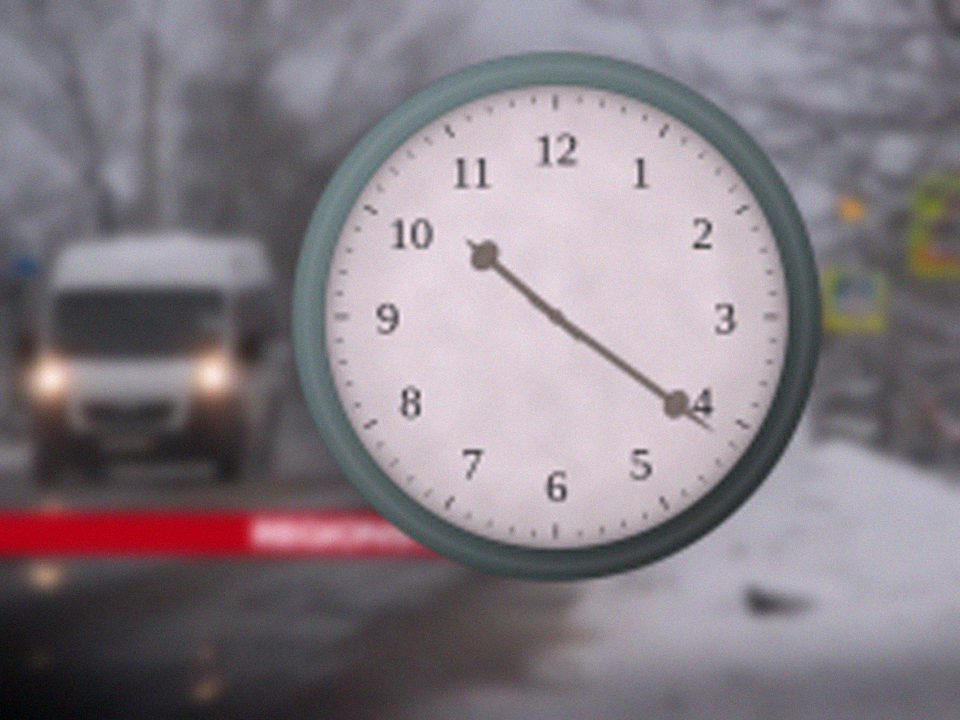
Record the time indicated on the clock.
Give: 10:21
